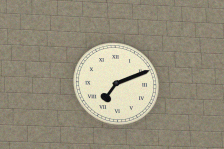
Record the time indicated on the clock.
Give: 7:11
